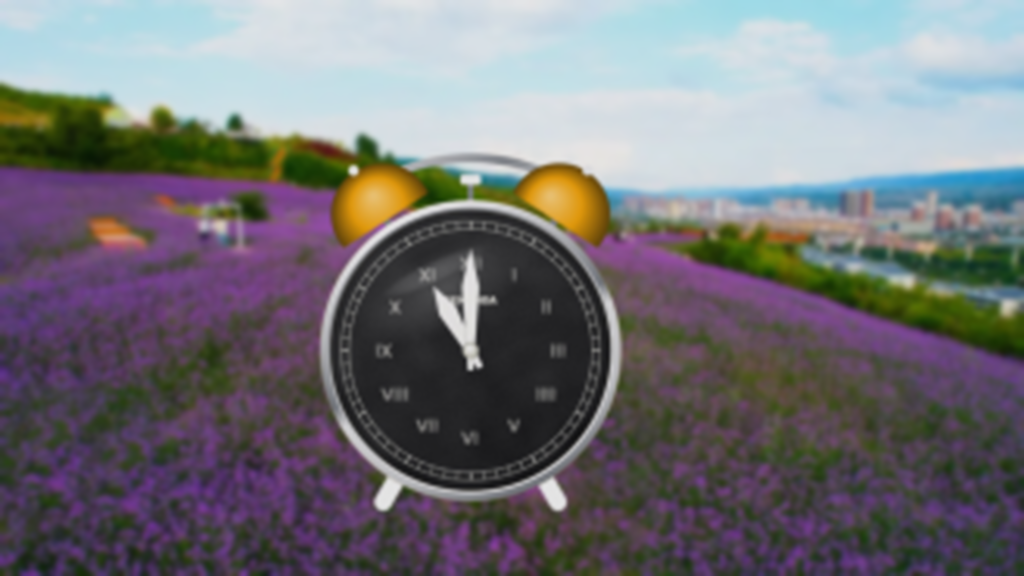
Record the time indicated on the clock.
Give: 11:00
